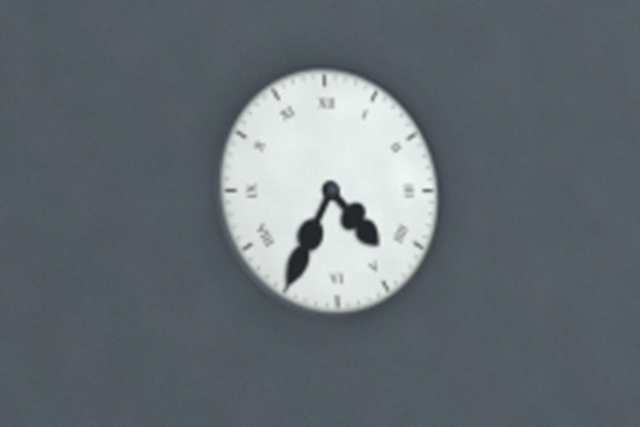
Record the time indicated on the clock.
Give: 4:35
